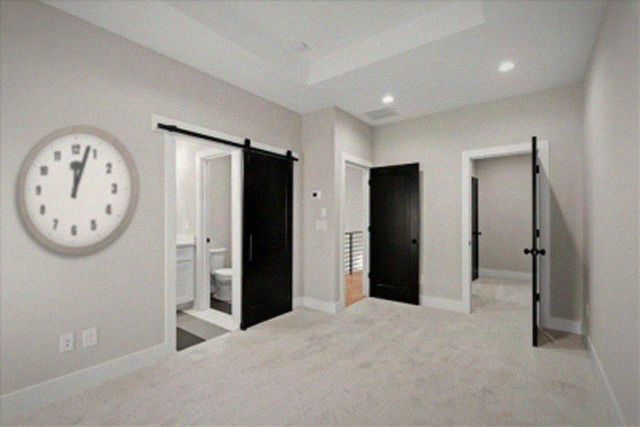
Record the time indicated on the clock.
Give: 12:03
